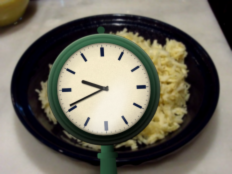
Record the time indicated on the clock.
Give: 9:41
